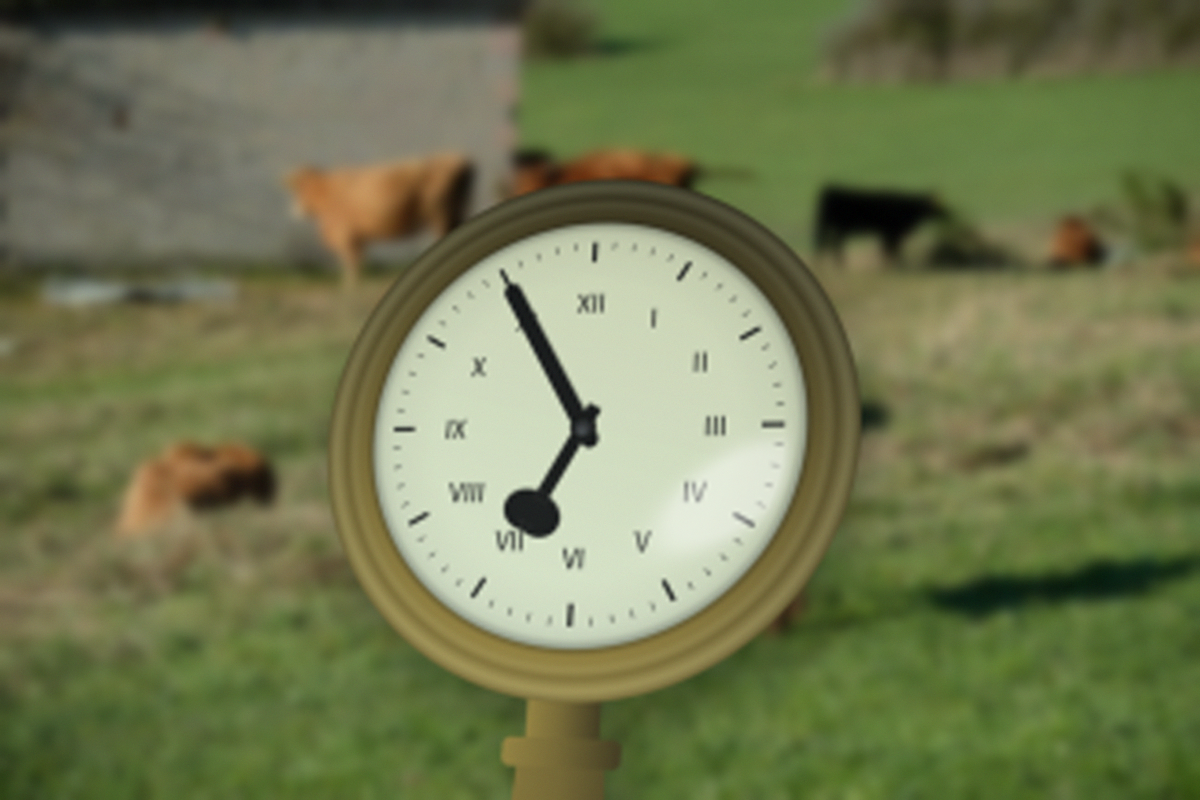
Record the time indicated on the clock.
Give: 6:55
